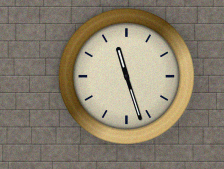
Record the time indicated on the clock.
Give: 11:27
